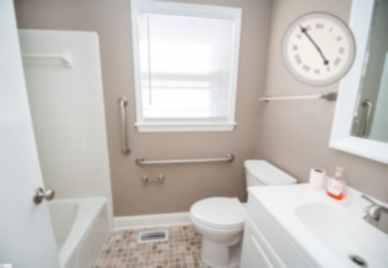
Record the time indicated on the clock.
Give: 4:53
